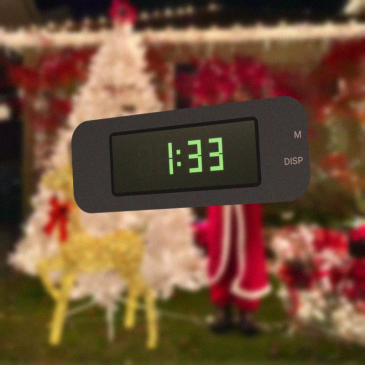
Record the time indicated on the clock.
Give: 1:33
